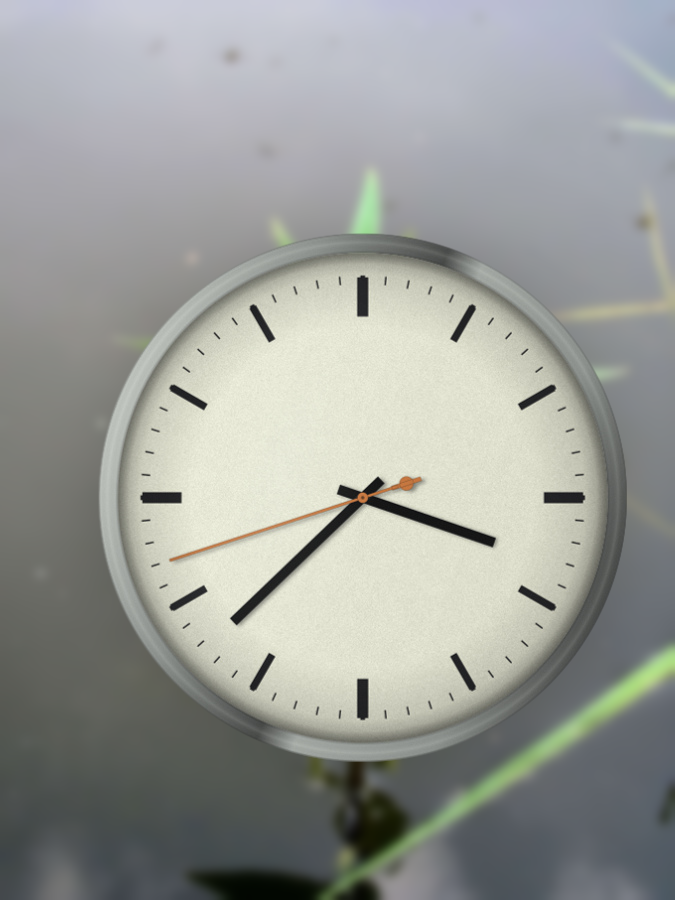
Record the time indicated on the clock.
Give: 3:37:42
